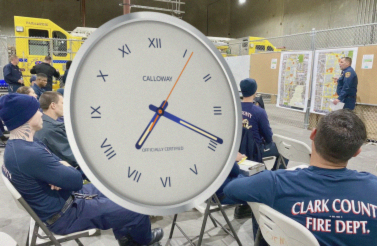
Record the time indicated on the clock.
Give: 7:19:06
